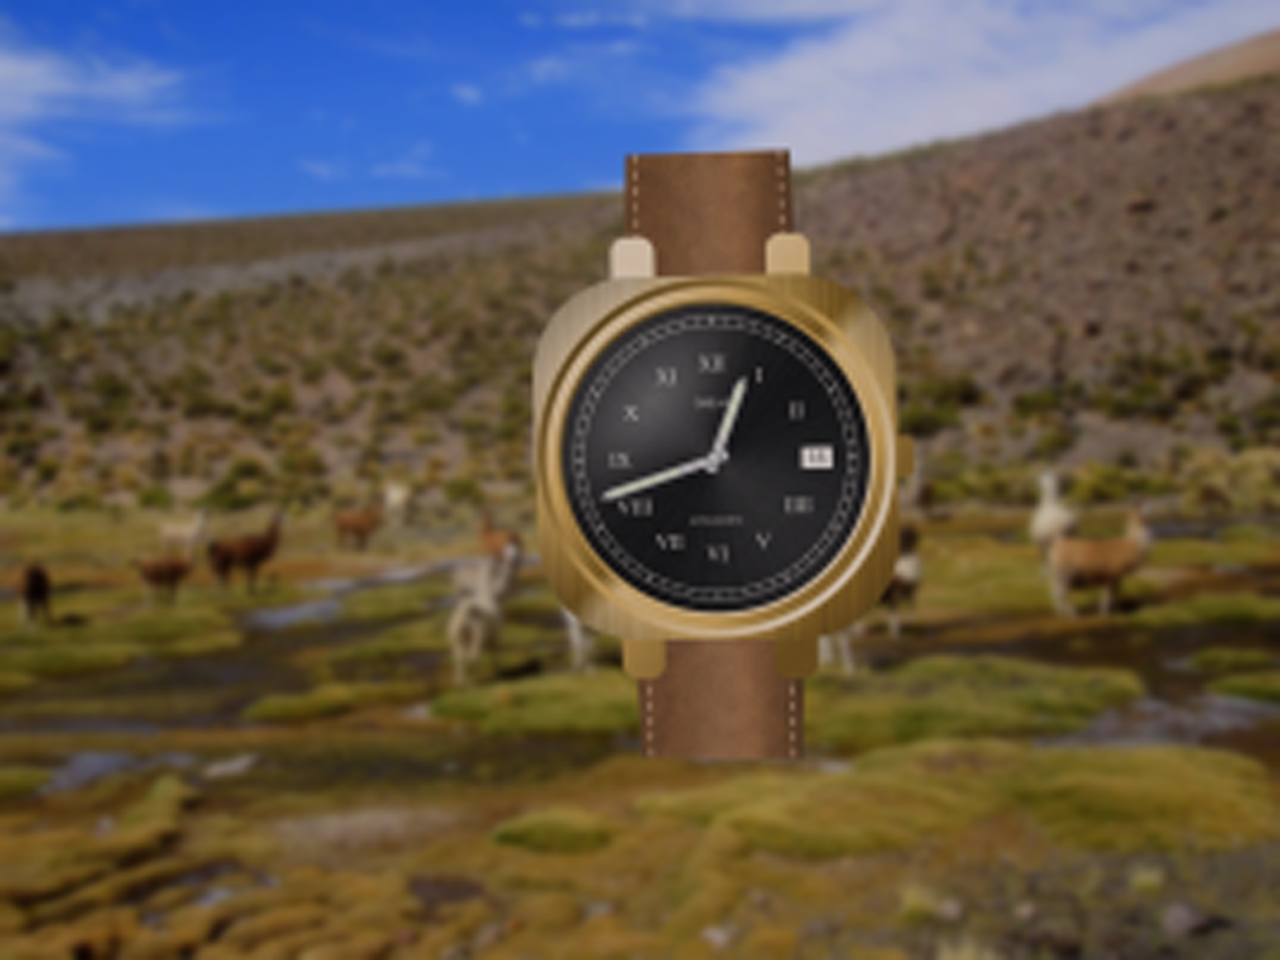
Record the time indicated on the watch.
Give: 12:42
